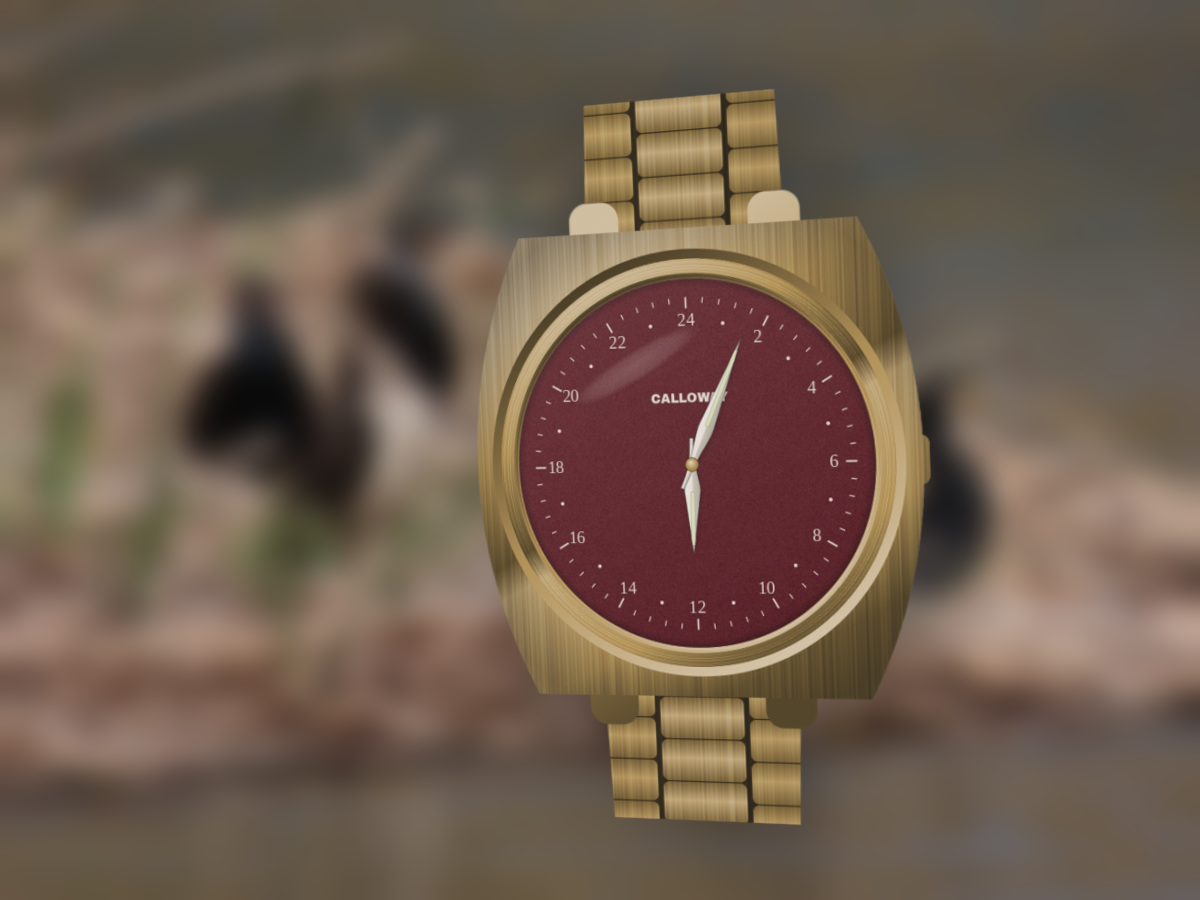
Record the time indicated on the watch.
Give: 12:04
